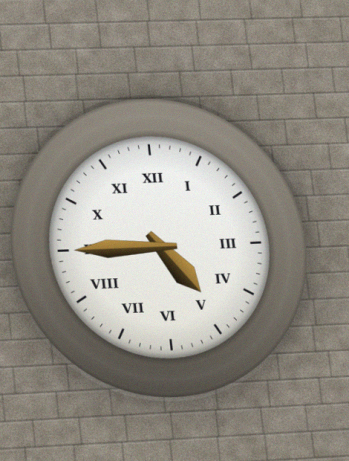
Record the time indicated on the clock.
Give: 4:45
